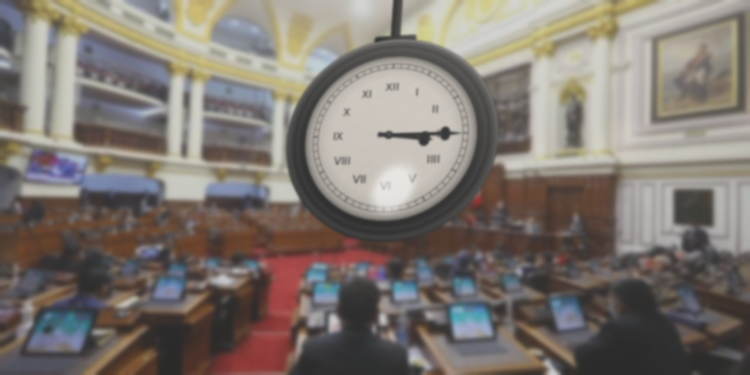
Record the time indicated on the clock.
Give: 3:15
